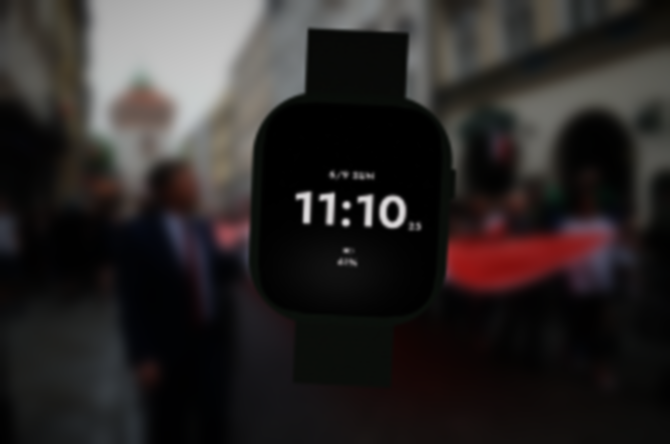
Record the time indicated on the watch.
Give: 11:10
